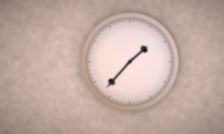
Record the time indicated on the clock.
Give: 1:37
